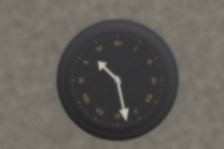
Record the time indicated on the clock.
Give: 10:28
